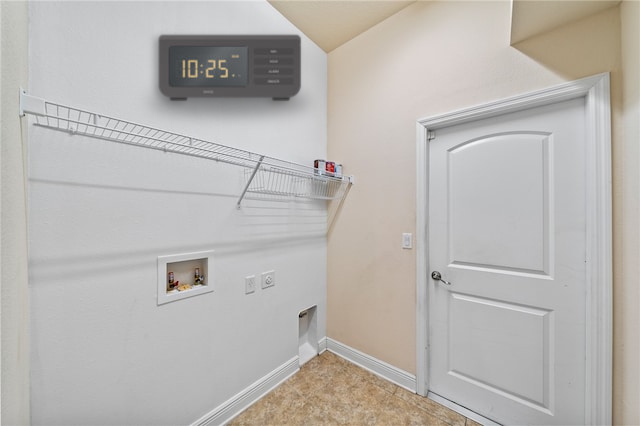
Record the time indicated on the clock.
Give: 10:25
